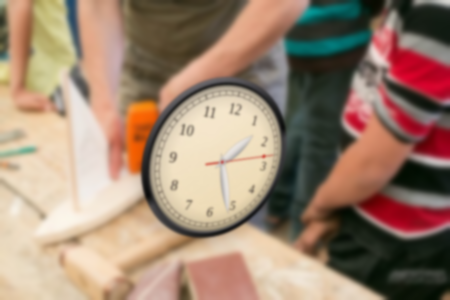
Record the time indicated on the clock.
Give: 1:26:13
